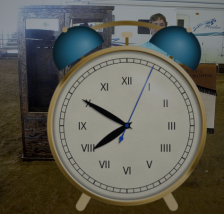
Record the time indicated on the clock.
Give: 7:50:04
